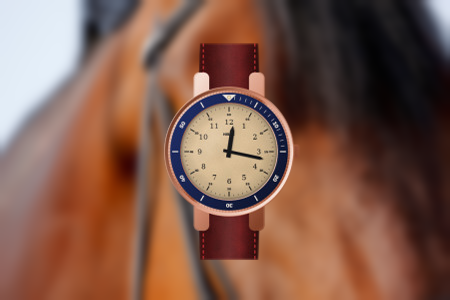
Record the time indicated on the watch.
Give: 12:17
